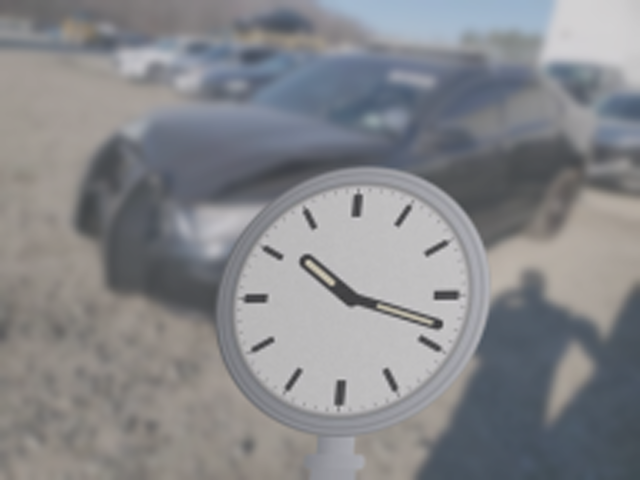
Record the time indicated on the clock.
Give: 10:18
